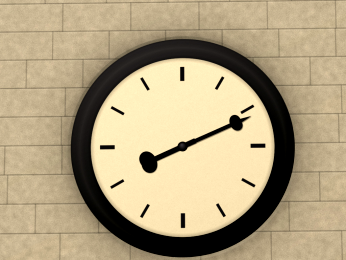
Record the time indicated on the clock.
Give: 8:11
